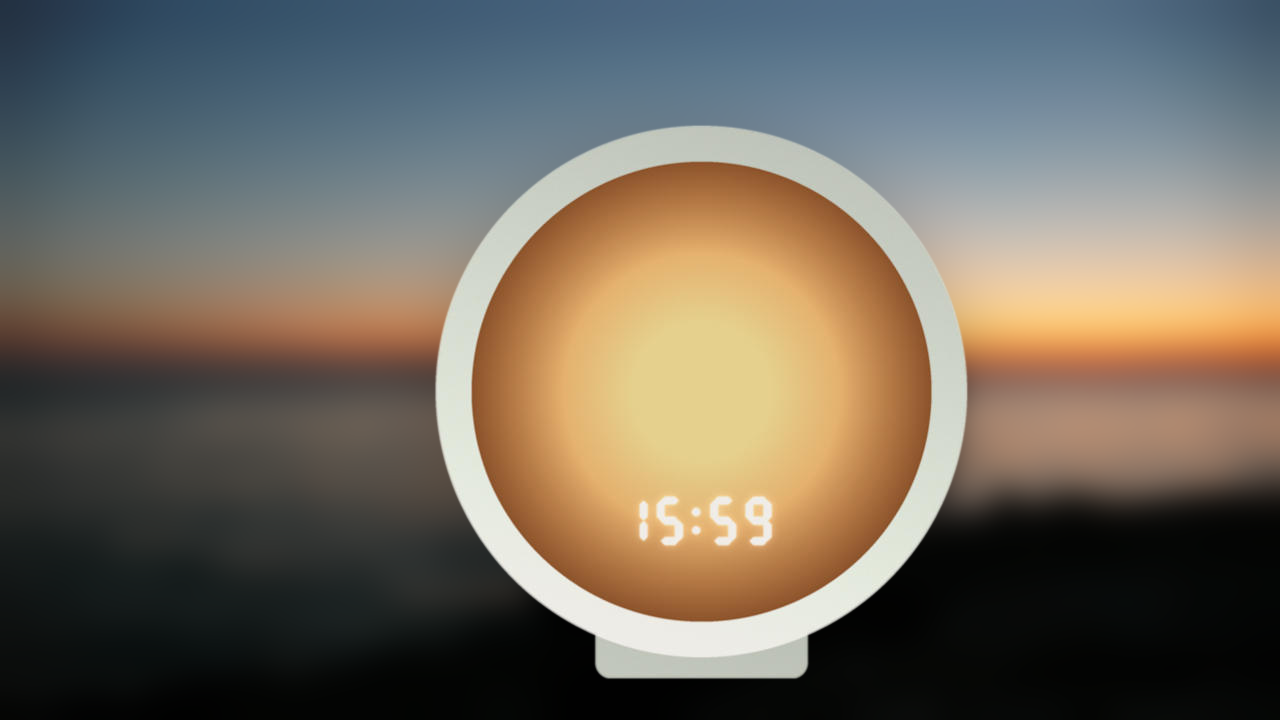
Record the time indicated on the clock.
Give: 15:59
